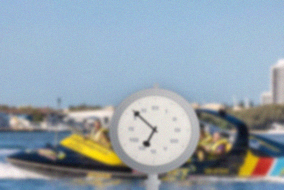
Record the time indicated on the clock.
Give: 6:52
